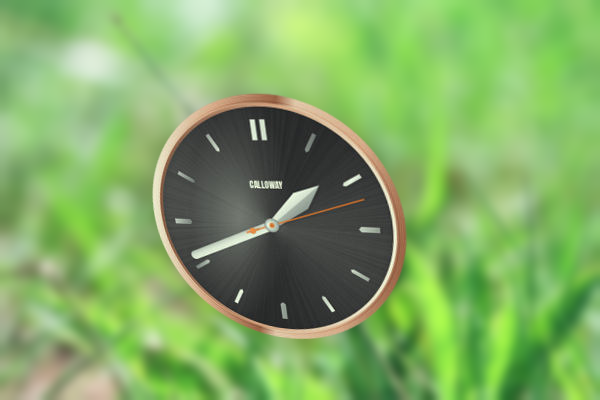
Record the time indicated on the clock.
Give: 1:41:12
